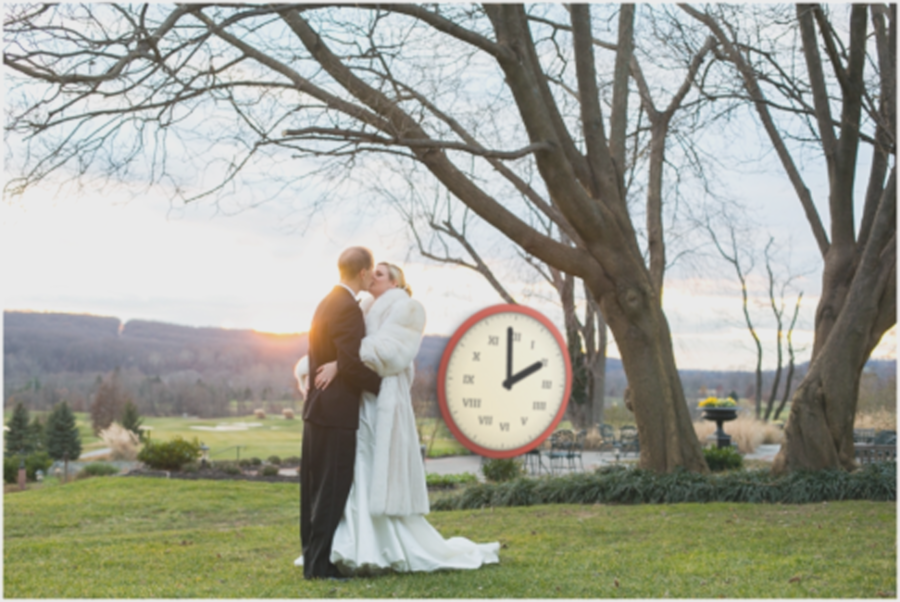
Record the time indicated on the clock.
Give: 1:59
